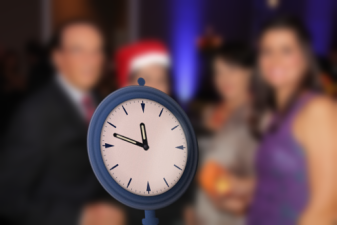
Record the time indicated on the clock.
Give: 11:48
